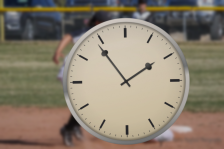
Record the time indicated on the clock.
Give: 1:54
